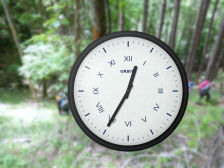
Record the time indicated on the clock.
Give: 12:35
